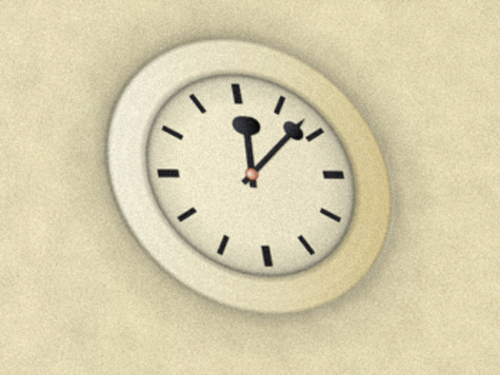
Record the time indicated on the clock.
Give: 12:08
